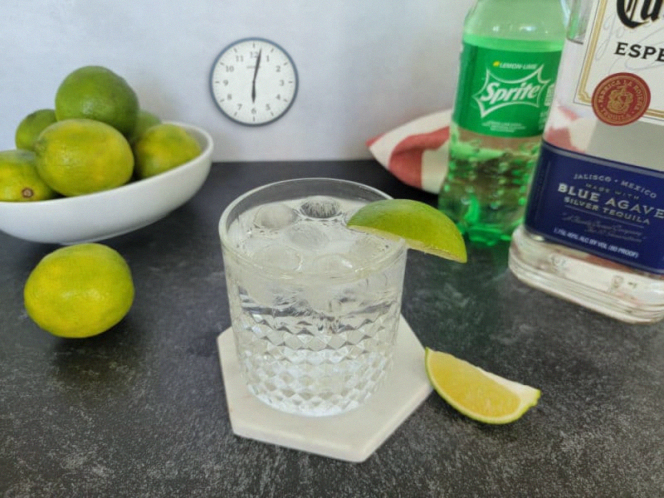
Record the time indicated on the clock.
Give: 6:02
